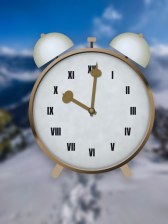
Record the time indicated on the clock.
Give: 10:01
